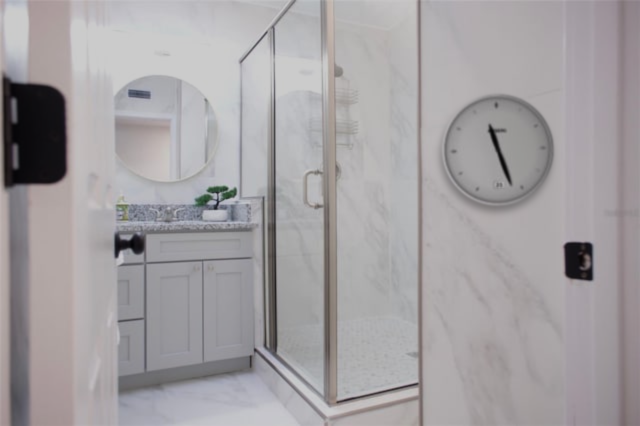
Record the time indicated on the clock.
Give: 11:27
